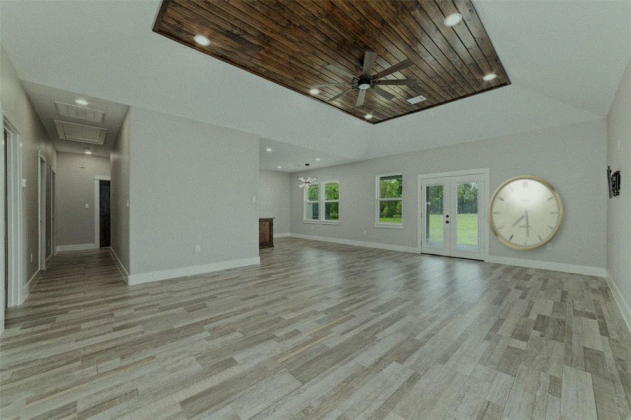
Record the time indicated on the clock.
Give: 7:29
